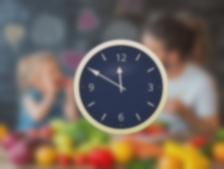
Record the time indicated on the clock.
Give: 11:50
